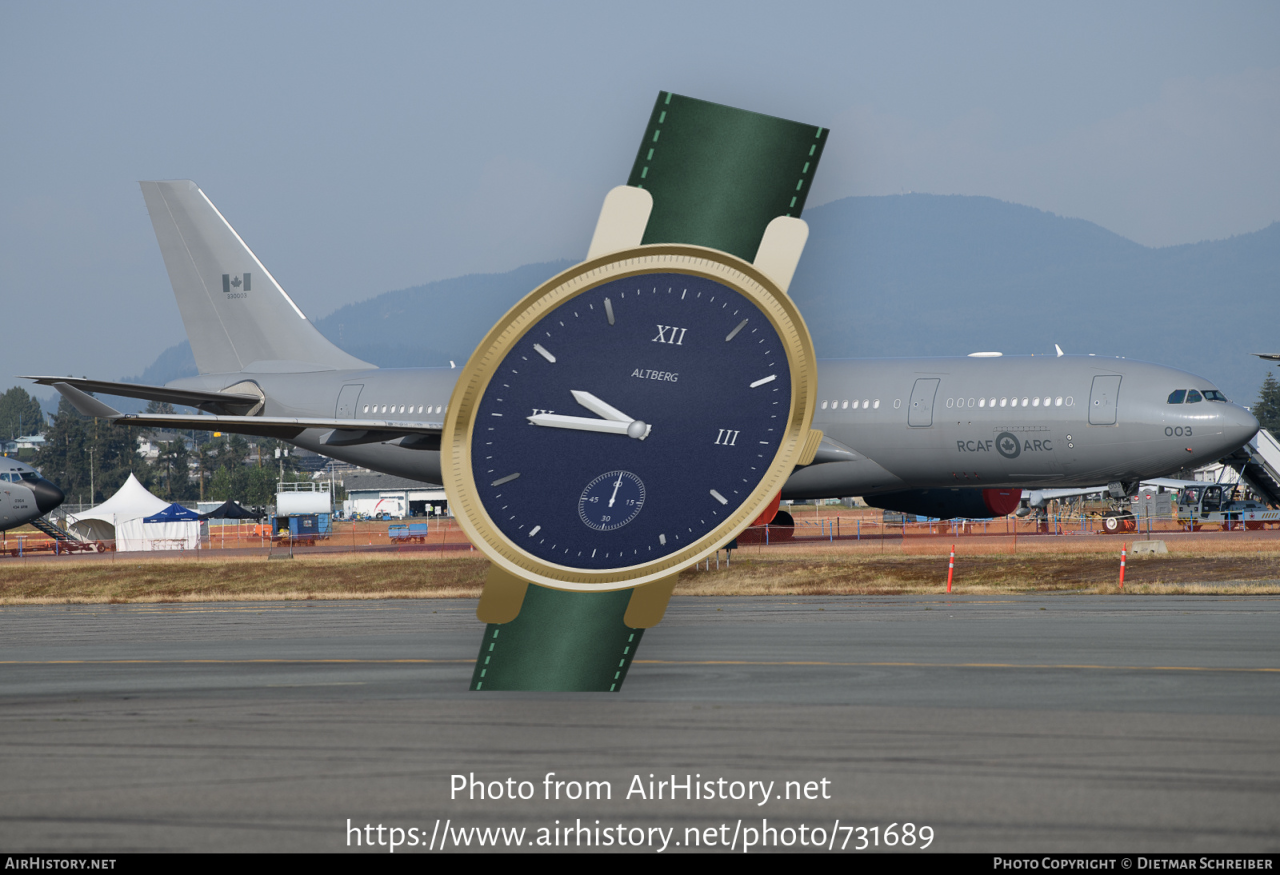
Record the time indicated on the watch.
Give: 9:45
